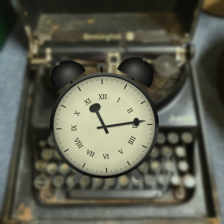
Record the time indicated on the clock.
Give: 11:14
